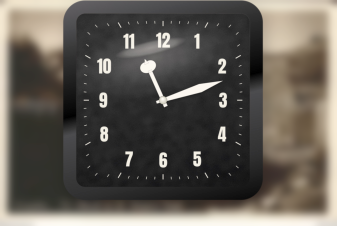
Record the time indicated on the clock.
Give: 11:12
